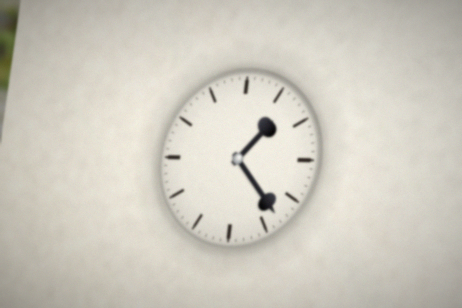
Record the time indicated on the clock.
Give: 1:23
